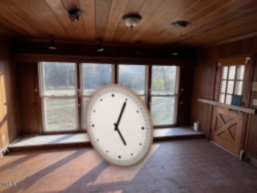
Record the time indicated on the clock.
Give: 5:05
